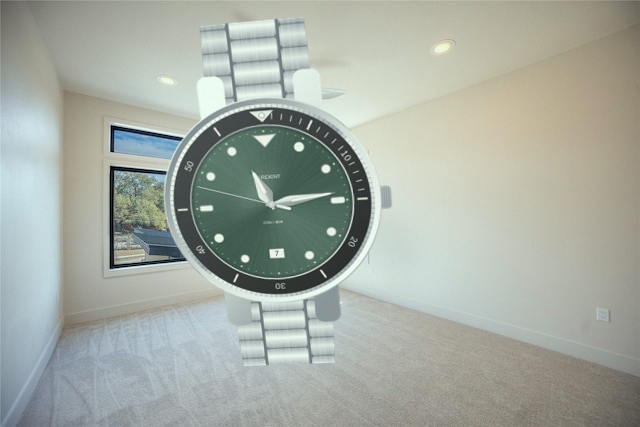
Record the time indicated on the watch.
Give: 11:13:48
